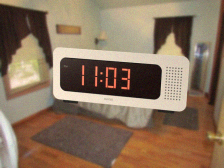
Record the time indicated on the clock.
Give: 11:03
